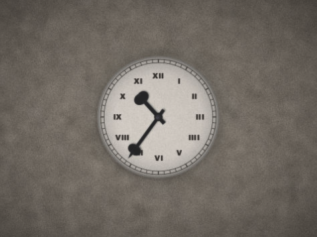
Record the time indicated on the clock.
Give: 10:36
